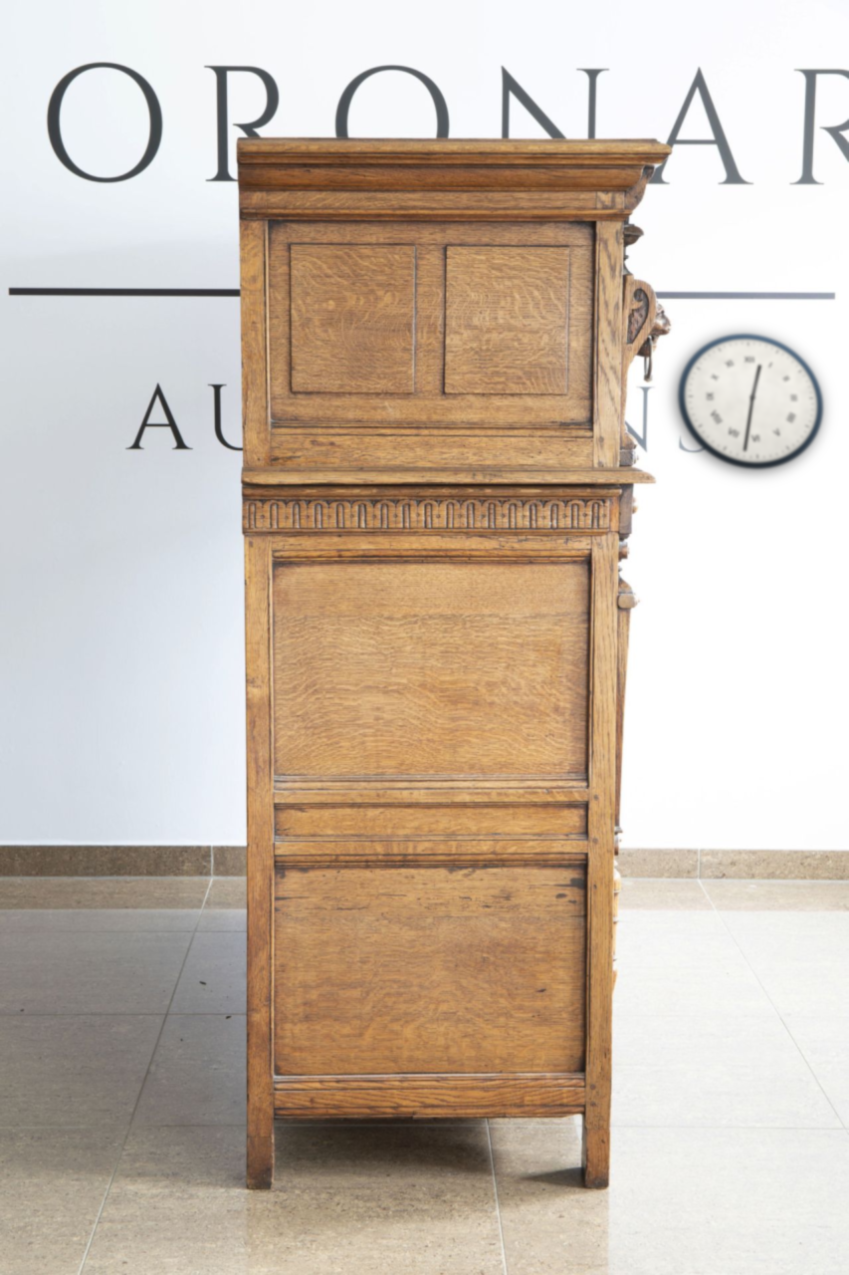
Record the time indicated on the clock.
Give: 12:32
